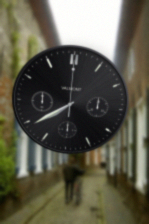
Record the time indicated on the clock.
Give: 7:39
